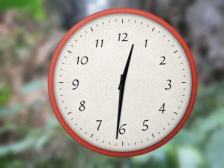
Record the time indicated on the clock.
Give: 12:31
